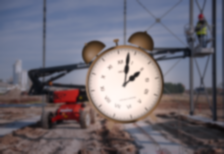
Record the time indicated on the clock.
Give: 2:03
